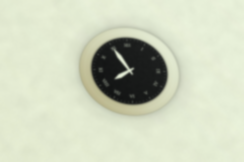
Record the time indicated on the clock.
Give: 7:55
